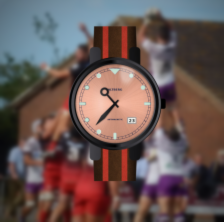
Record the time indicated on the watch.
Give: 10:37
